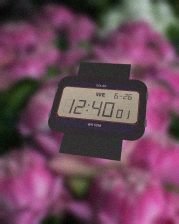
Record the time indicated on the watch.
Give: 12:40:01
